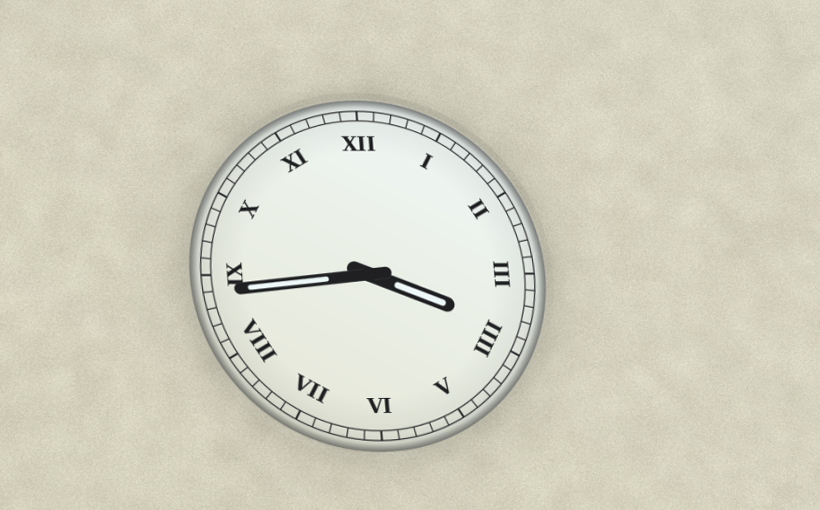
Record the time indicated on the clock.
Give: 3:44
